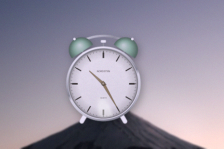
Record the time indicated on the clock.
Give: 10:25
